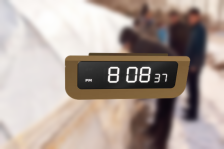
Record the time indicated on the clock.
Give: 8:08:37
